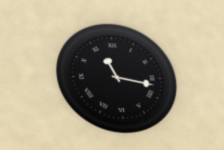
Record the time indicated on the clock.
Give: 11:17
